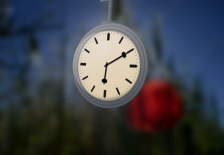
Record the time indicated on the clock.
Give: 6:10
